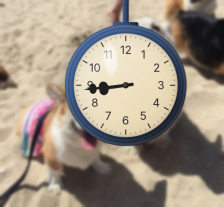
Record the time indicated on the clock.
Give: 8:44
